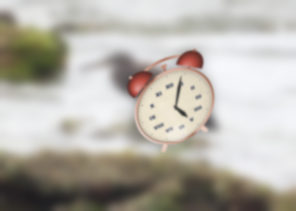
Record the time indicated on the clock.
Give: 5:04
